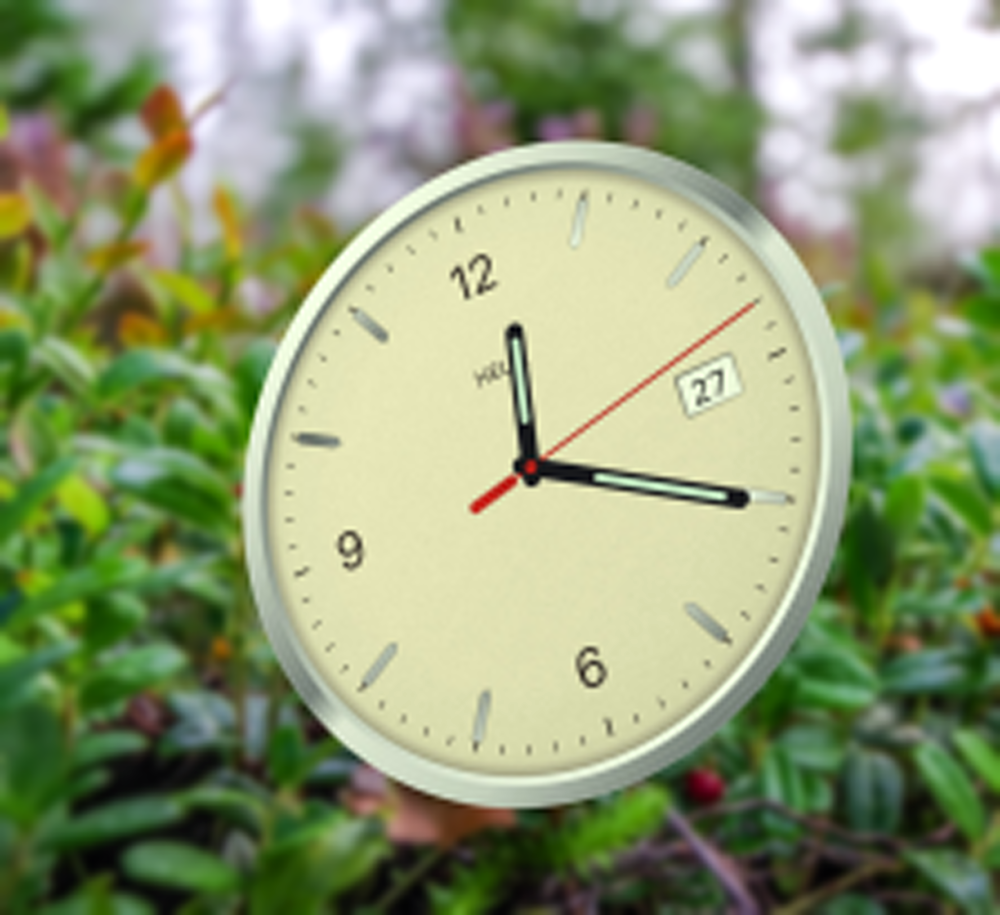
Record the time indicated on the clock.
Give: 12:20:13
